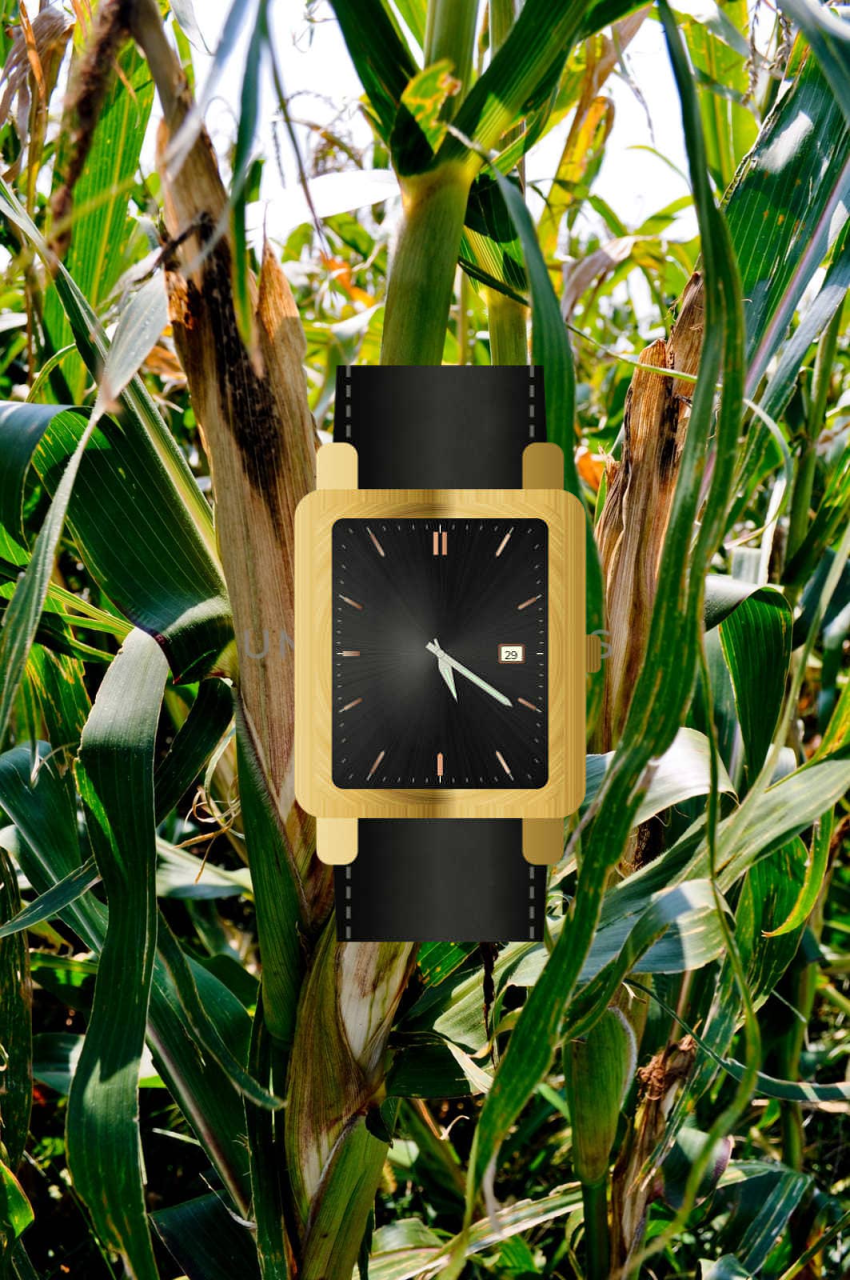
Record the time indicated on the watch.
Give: 5:21
